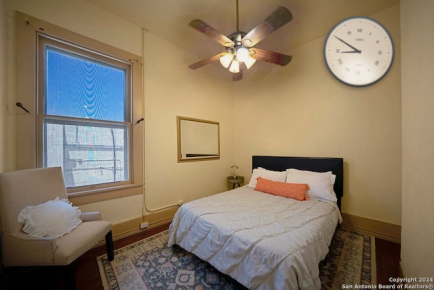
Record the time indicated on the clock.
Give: 8:50
